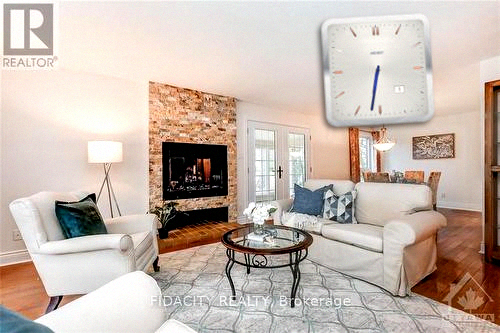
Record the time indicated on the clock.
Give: 6:32
